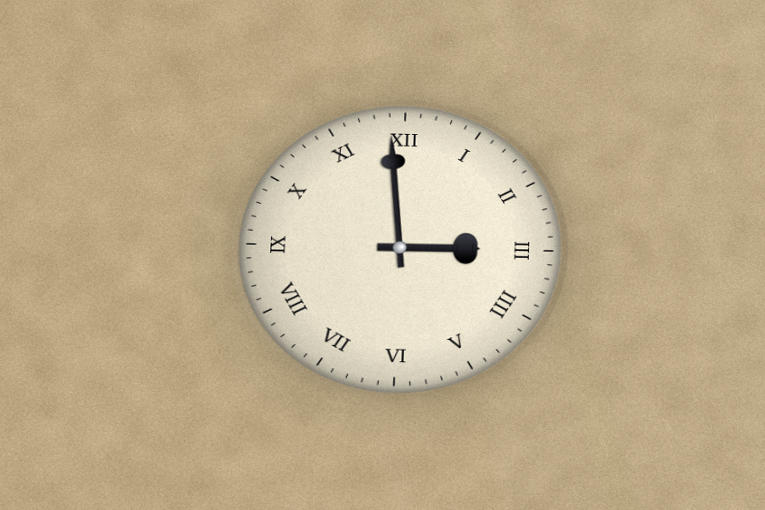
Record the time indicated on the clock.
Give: 2:59
